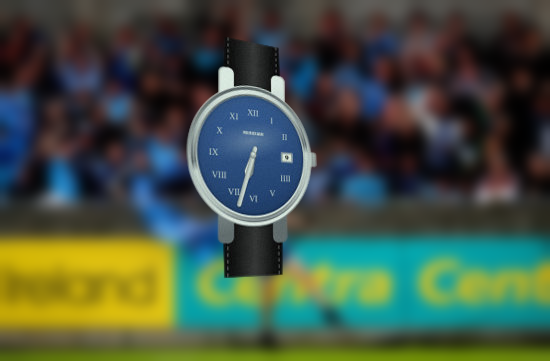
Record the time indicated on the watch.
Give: 6:33
